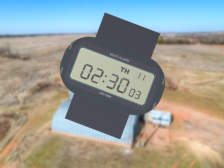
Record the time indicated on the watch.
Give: 2:30:03
